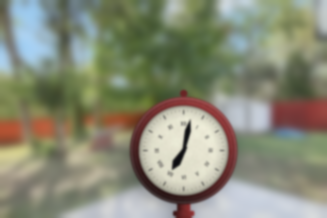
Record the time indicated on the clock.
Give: 7:02
